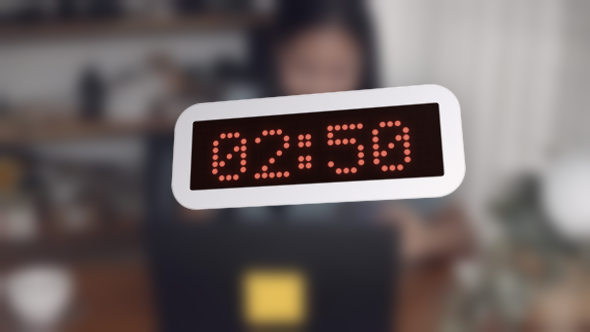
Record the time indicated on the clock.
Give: 2:50
